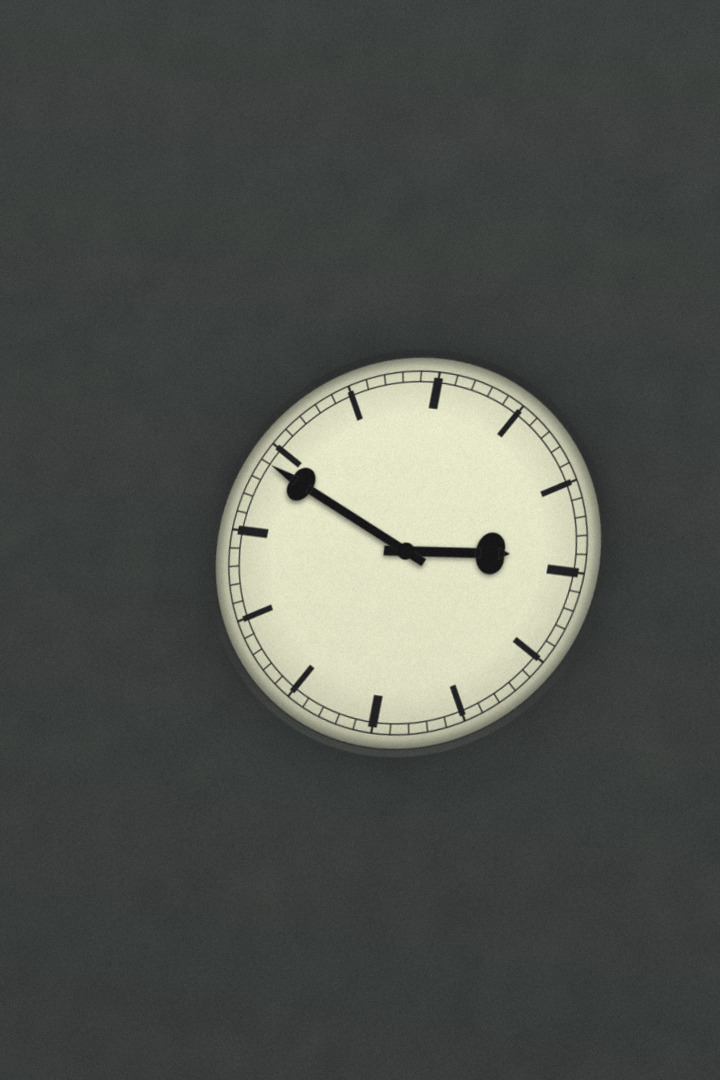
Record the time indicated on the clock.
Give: 2:49
